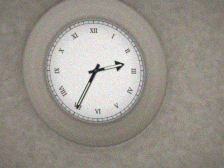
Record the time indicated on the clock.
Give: 2:35
